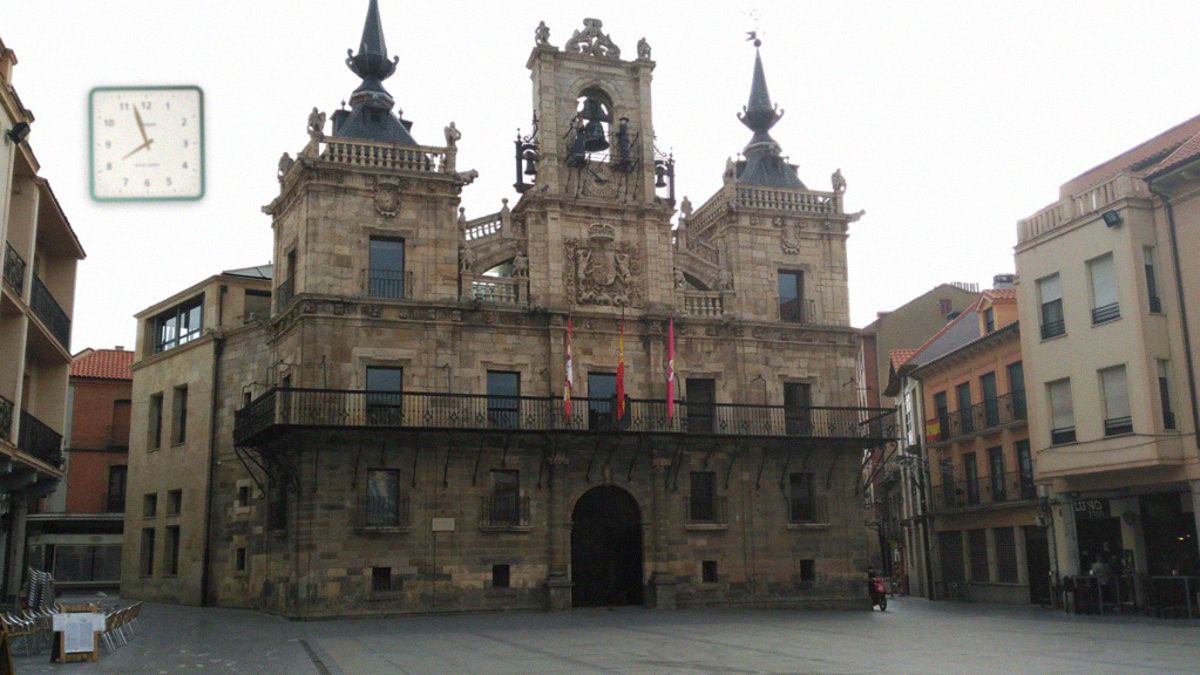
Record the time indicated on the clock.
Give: 7:57
